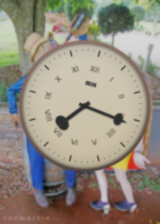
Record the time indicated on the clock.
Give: 7:16
